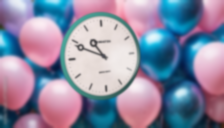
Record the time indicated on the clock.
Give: 10:49
